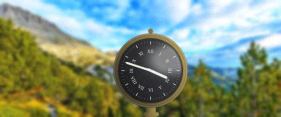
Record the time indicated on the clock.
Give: 3:48
